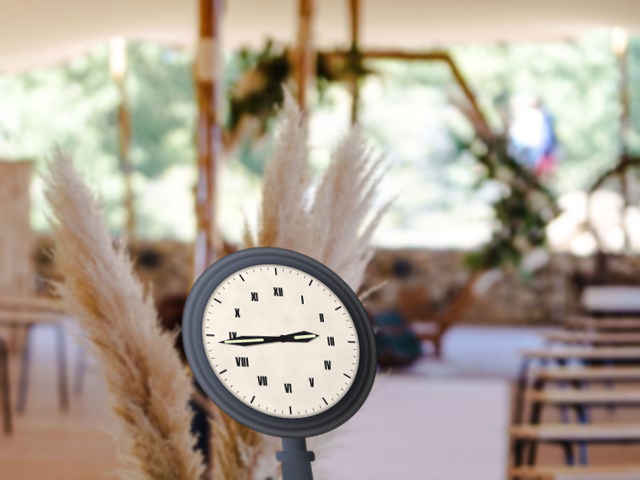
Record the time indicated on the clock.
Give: 2:44
